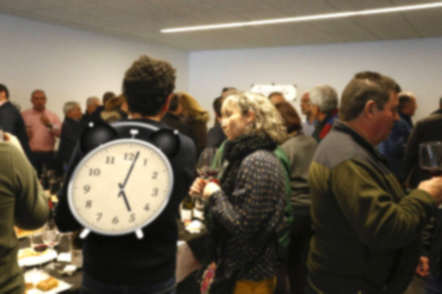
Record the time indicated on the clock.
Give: 5:02
